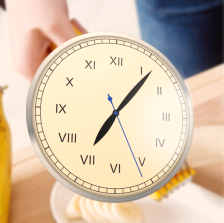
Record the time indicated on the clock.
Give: 7:06:26
